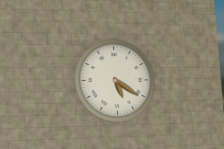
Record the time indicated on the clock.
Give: 5:21
